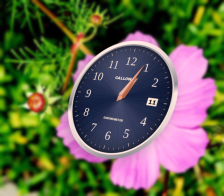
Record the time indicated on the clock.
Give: 1:04
